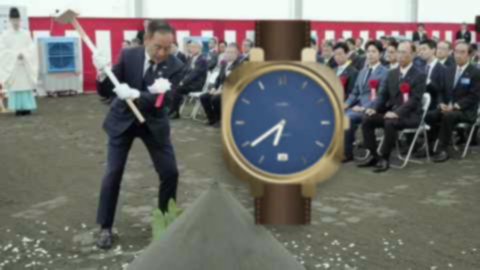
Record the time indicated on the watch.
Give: 6:39
